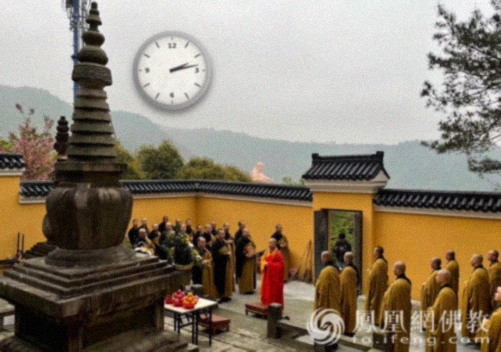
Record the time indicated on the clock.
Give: 2:13
